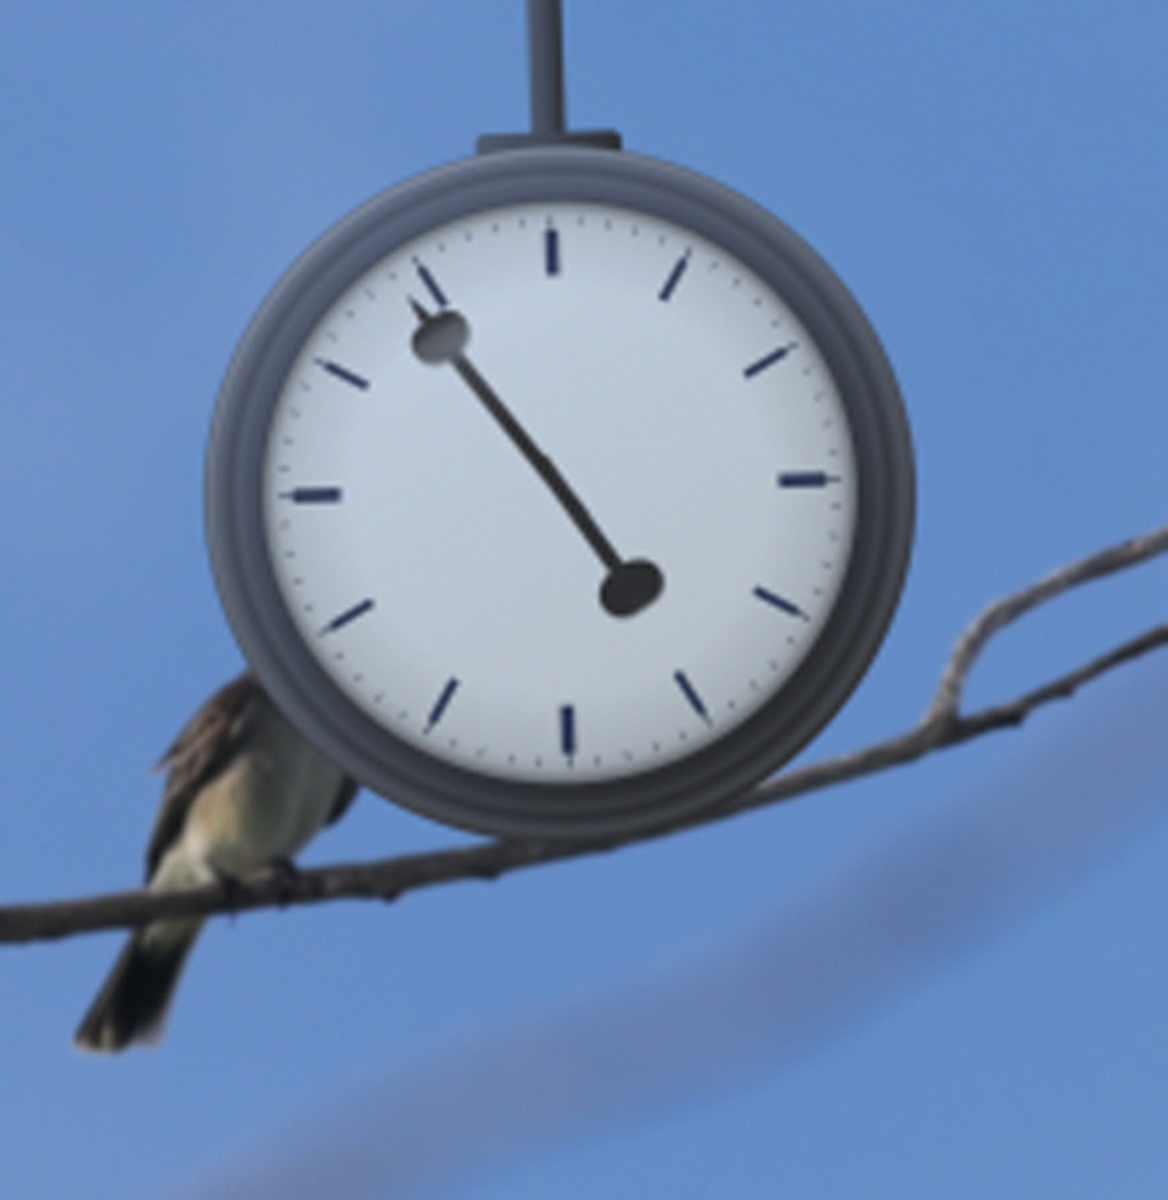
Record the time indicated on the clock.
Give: 4:54
